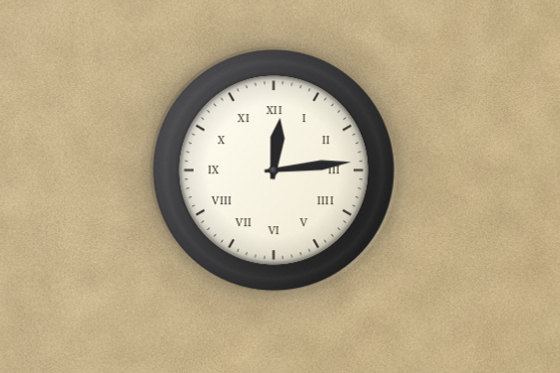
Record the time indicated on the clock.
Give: 12:14
